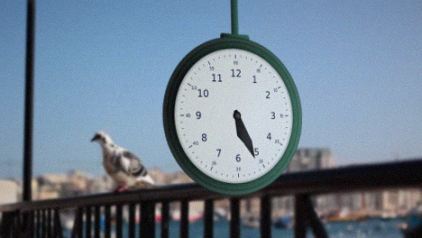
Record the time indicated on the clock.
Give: 5:26
